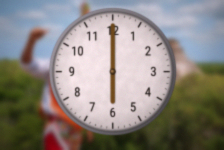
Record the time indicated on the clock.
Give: 6:00
